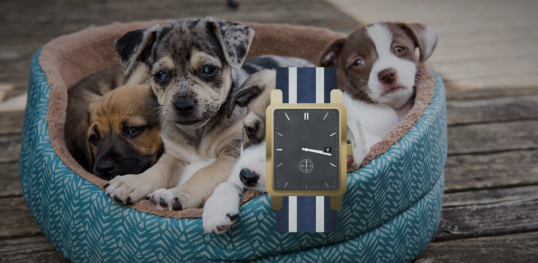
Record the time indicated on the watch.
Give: 3:17
